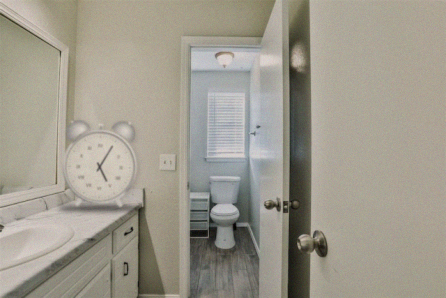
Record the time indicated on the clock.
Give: 5:05
